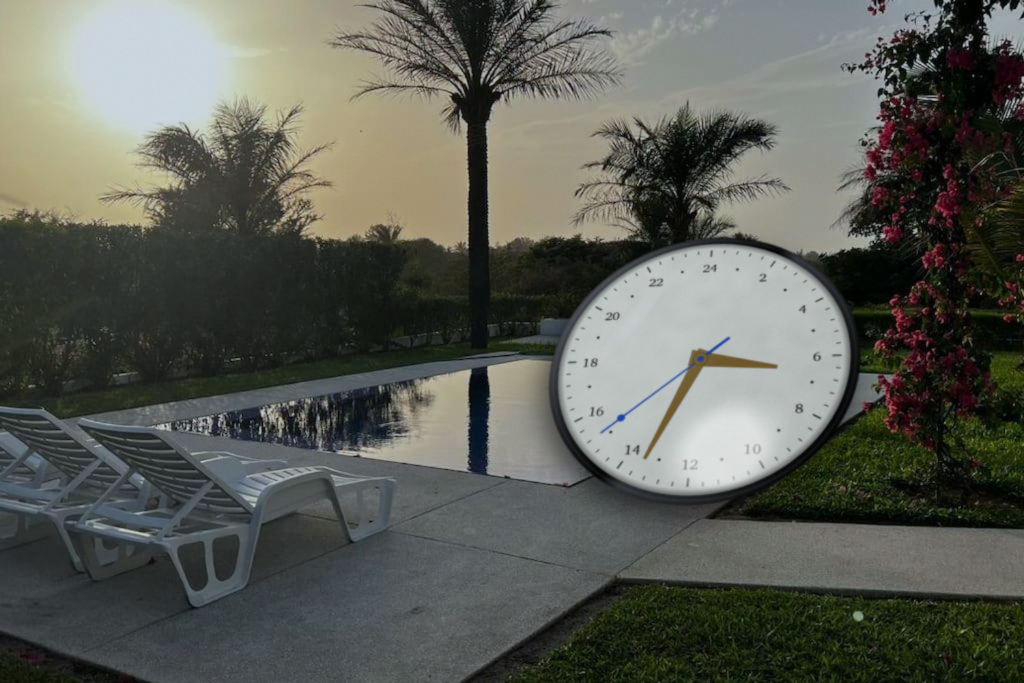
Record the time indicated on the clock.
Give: 6:33:38
